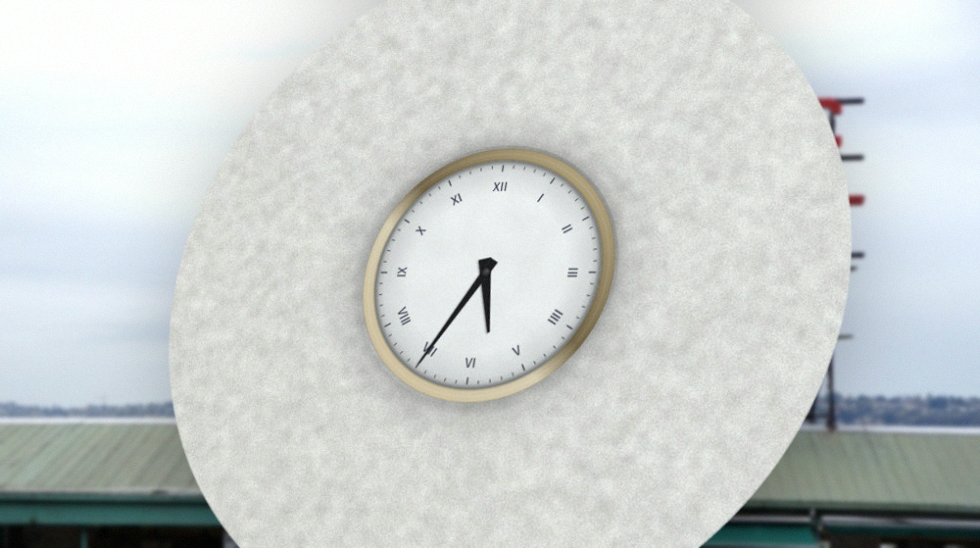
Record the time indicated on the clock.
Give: 5:35
